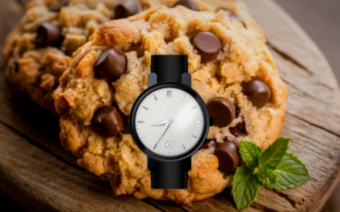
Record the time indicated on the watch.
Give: 8:35
